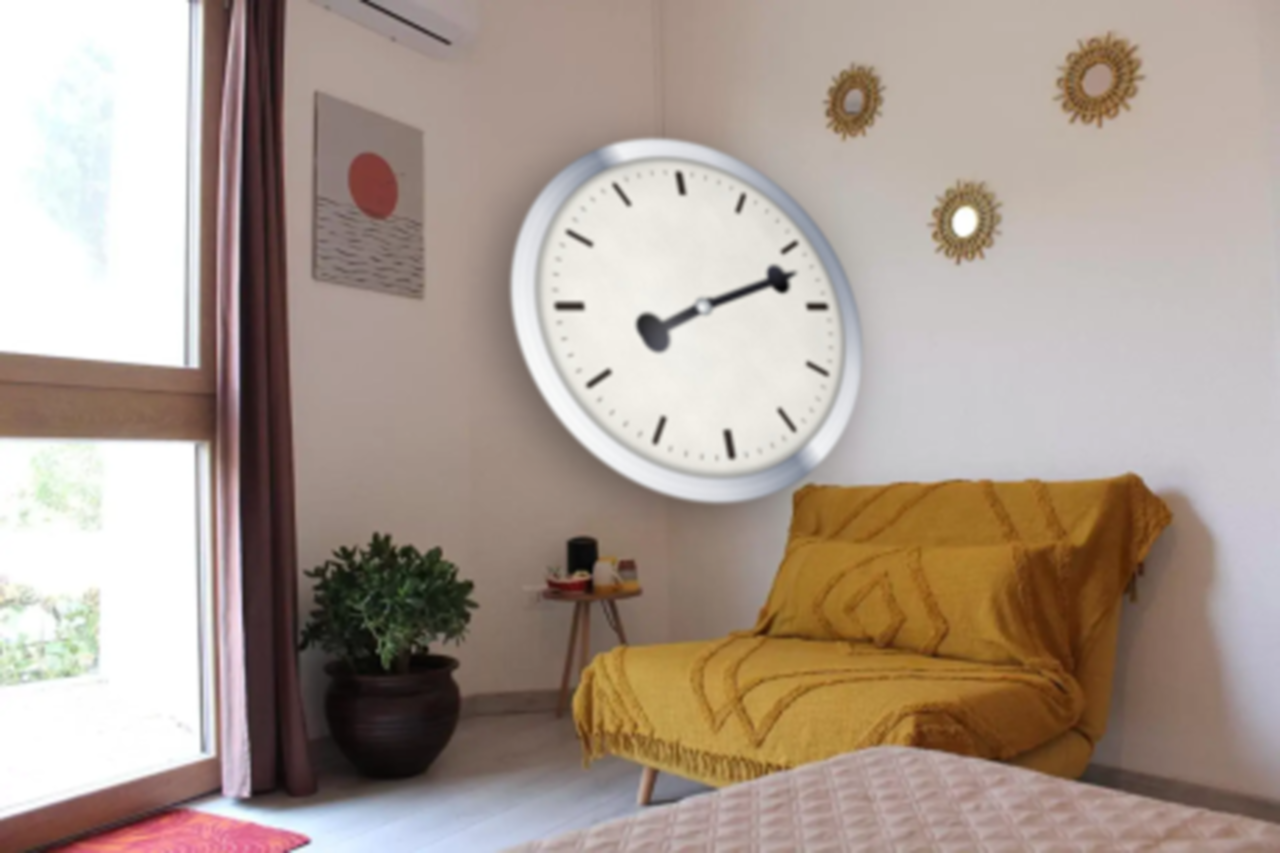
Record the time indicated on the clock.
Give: 8:12
